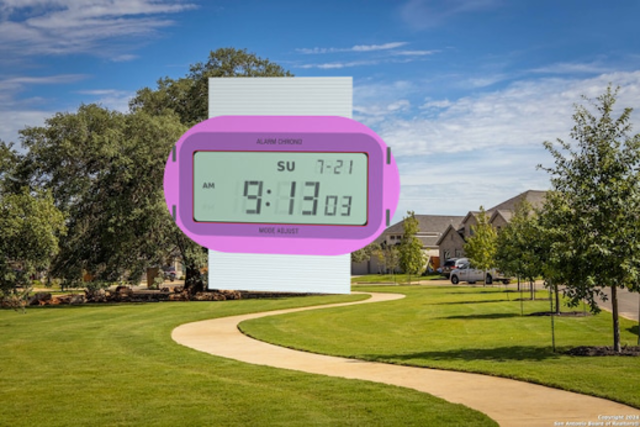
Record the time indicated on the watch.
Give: 9:13:03
